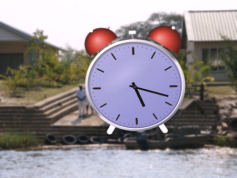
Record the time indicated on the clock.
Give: 5:18
